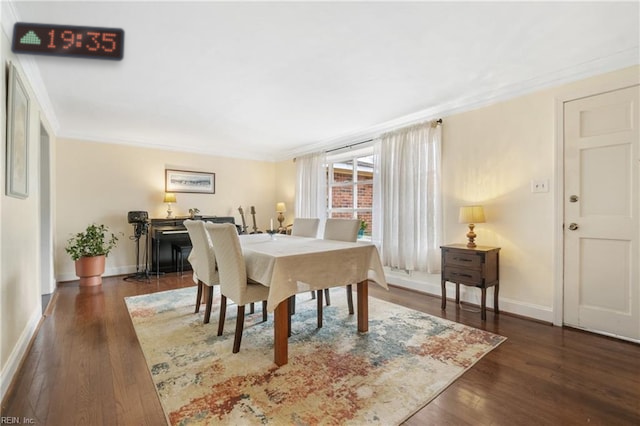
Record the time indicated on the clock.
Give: 19:35
